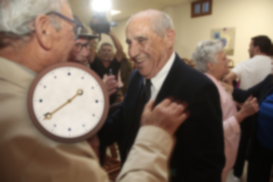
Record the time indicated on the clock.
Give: 1:39
